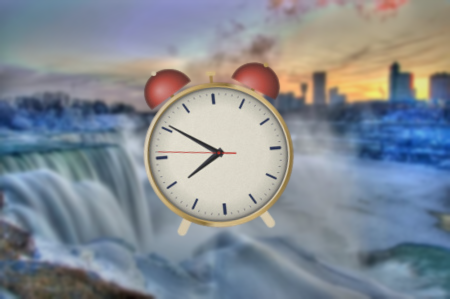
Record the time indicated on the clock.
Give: 7:50:46
